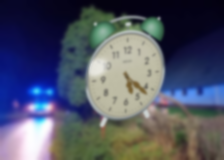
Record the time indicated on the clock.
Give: 5:22
